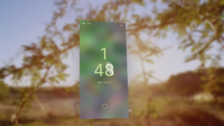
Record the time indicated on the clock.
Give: 1:48
